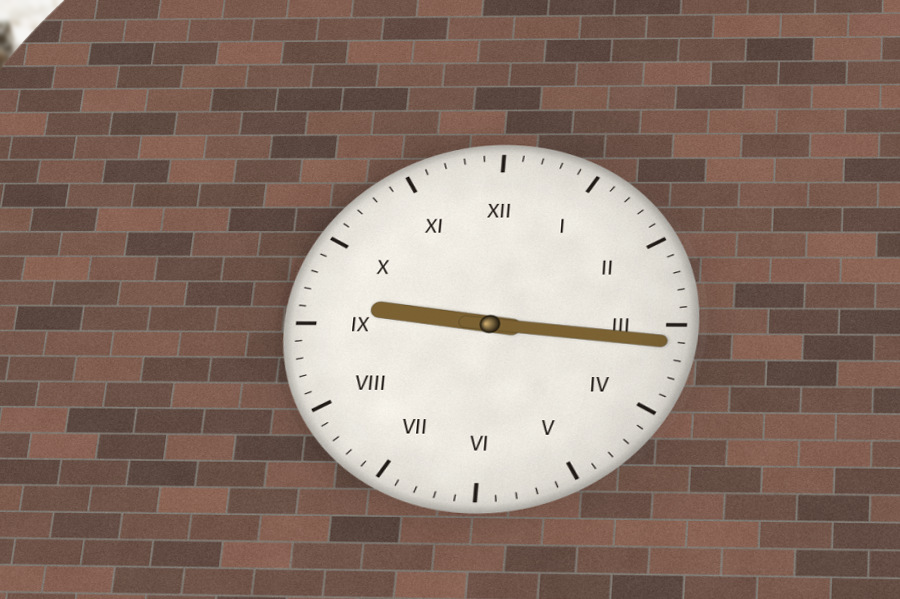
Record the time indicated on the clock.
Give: 9:16
